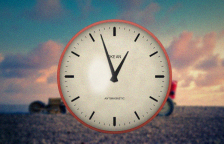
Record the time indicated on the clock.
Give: 12:57
